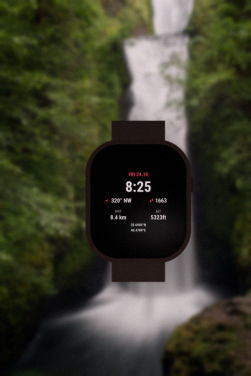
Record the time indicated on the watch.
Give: 8:25
